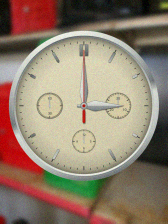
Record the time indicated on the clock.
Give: 3:00
